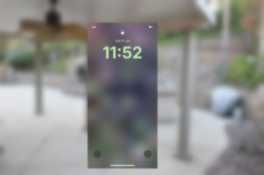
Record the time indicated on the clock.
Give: 11:52
